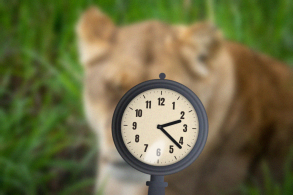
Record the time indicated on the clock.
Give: 2:22
